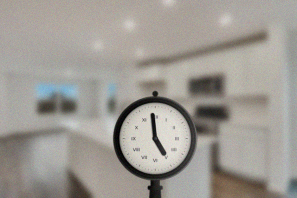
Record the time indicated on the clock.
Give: 4:59
